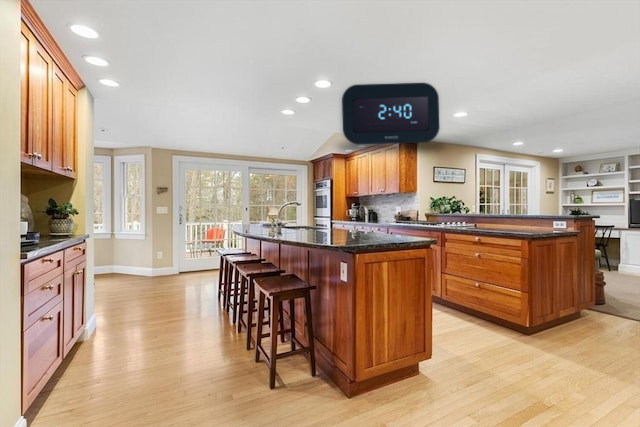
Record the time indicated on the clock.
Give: 2:40
